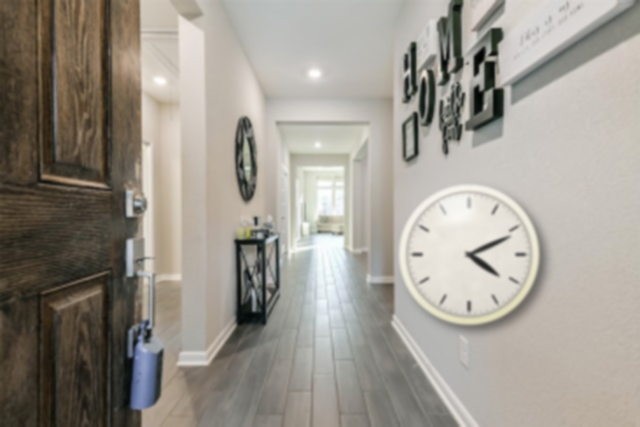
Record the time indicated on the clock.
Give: 4:11
